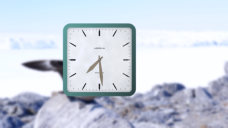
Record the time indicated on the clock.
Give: 7:29
